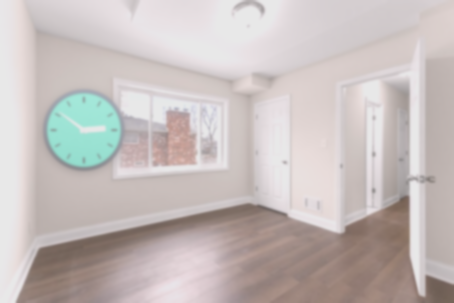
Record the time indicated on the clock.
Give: 2:51
